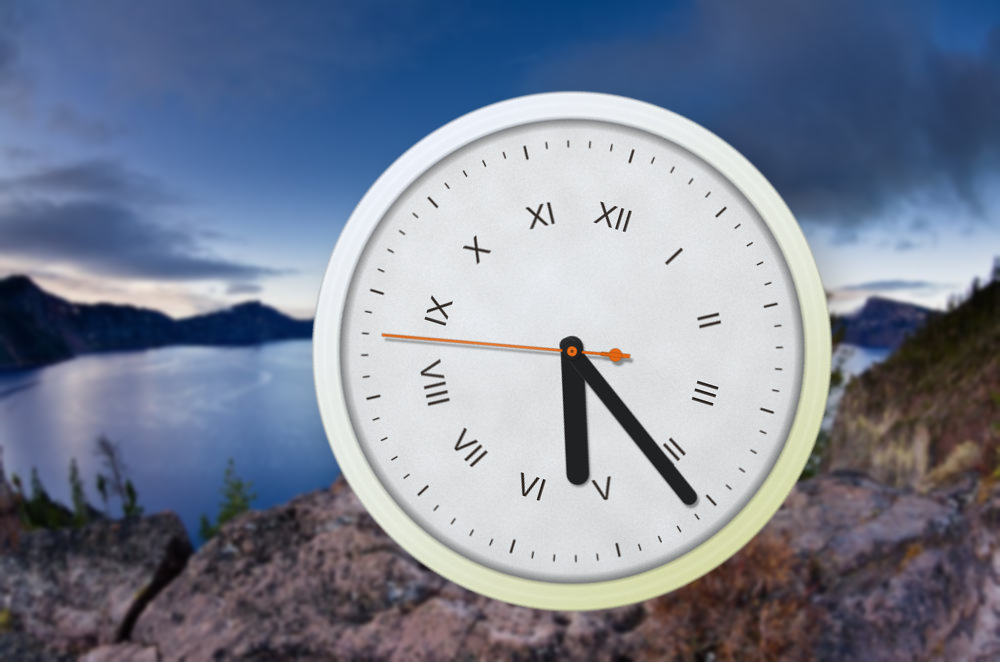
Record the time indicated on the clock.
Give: 5:20:43
